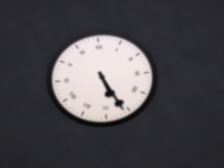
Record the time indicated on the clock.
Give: 5:26
